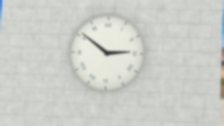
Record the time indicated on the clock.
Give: 2:51
